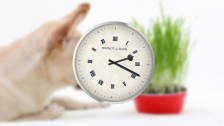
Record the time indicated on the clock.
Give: 2:19
